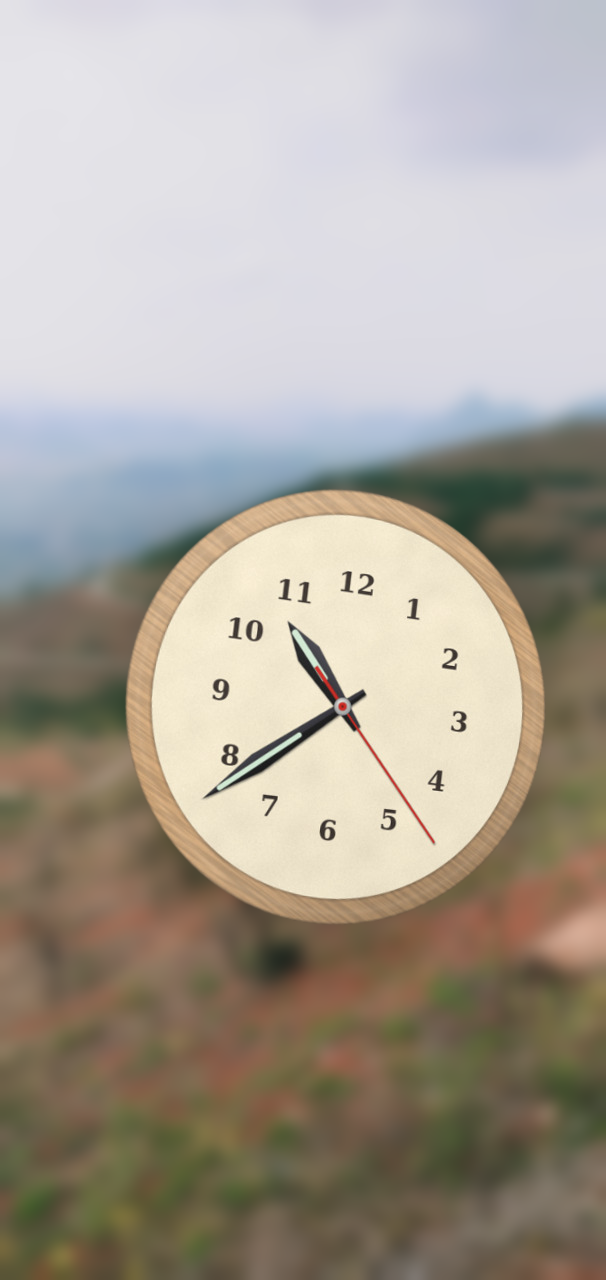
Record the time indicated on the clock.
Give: 10:38:23
